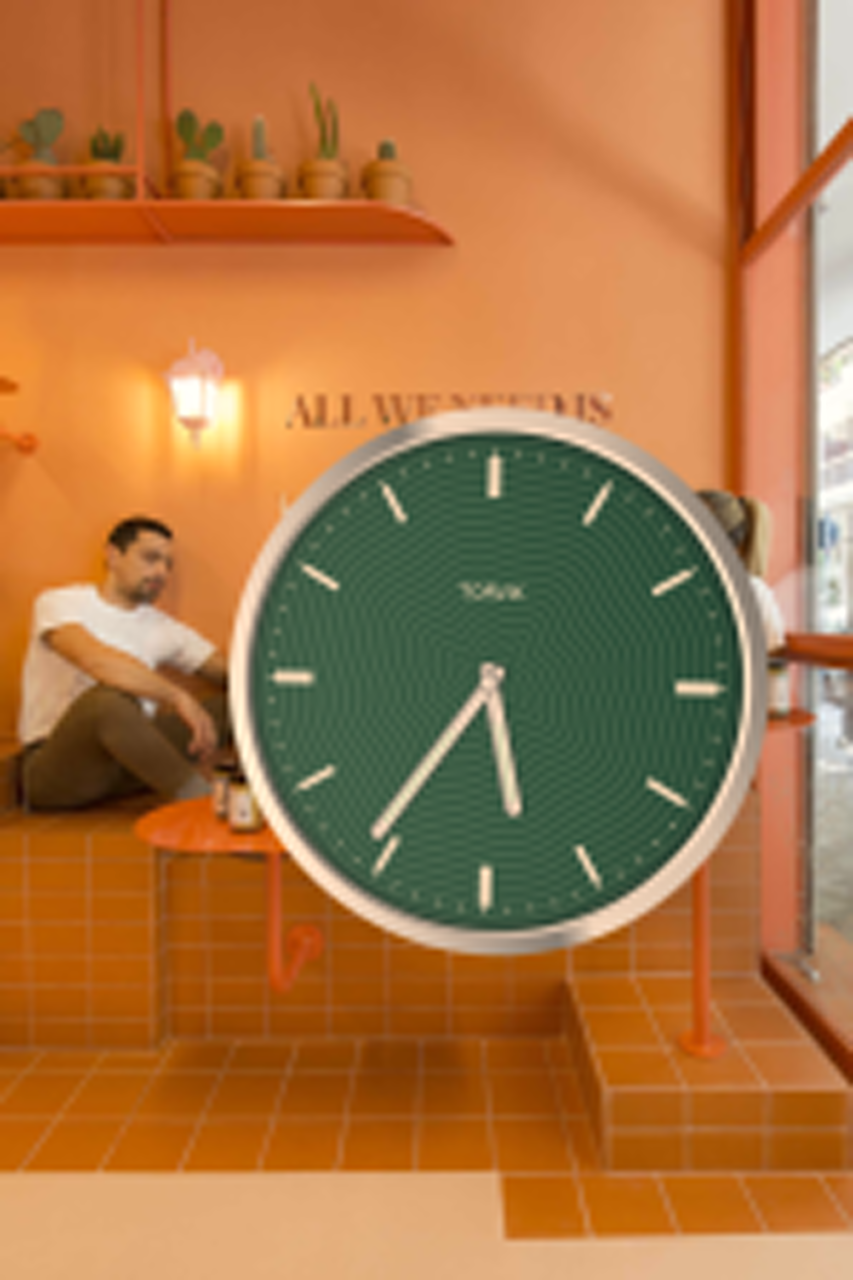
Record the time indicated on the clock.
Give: 5:36
